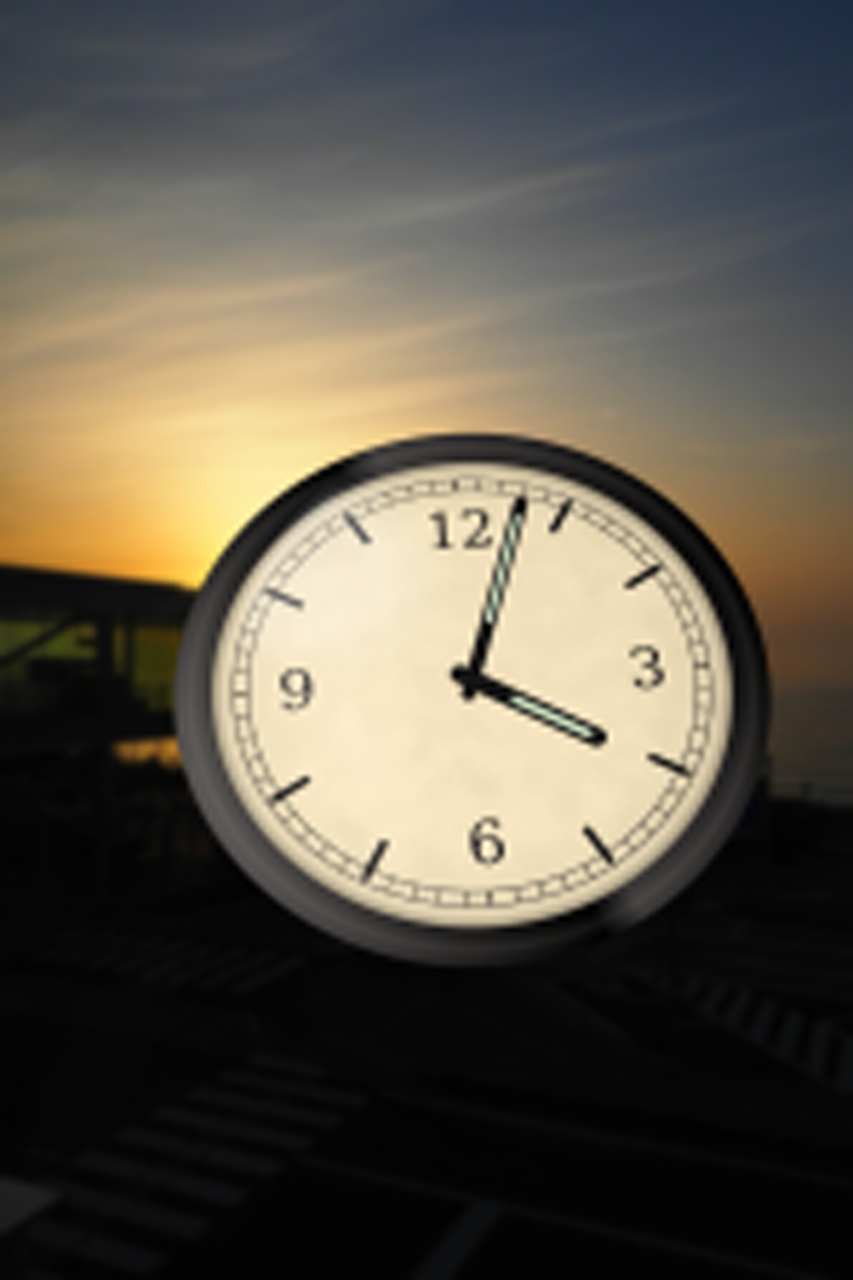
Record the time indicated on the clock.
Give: 4:03
